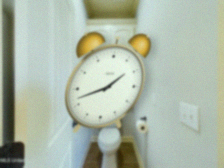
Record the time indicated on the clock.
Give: 1:42
